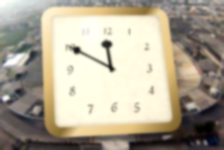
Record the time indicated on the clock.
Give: 11:50
